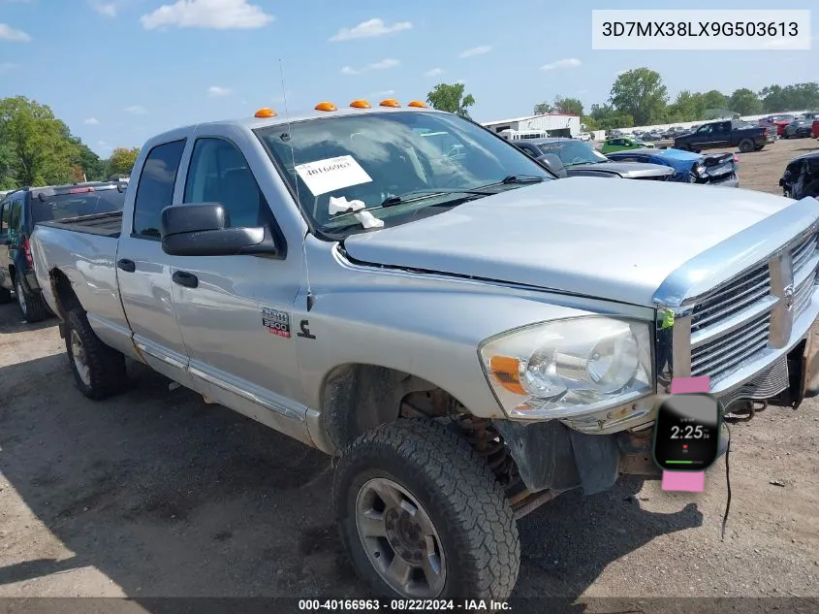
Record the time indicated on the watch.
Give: 2:25
